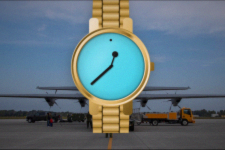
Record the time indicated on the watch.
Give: 12:38
